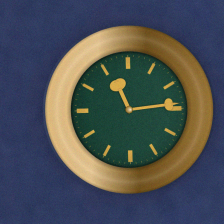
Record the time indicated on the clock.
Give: 11:14
